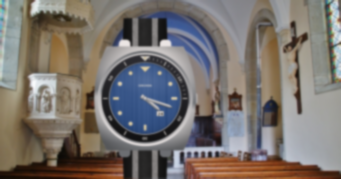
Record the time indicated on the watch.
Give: 4:18
